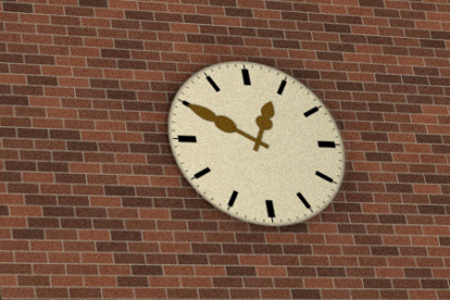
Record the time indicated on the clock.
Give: 12:50
